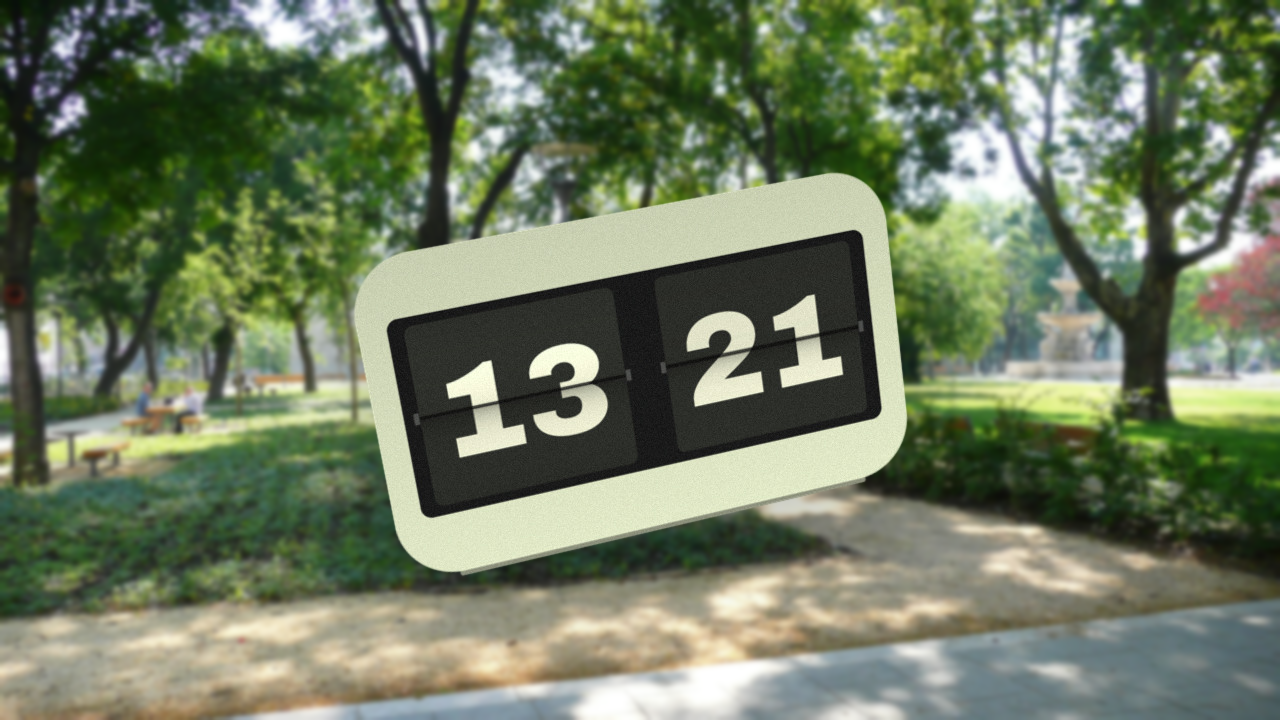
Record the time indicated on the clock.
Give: 13:21
